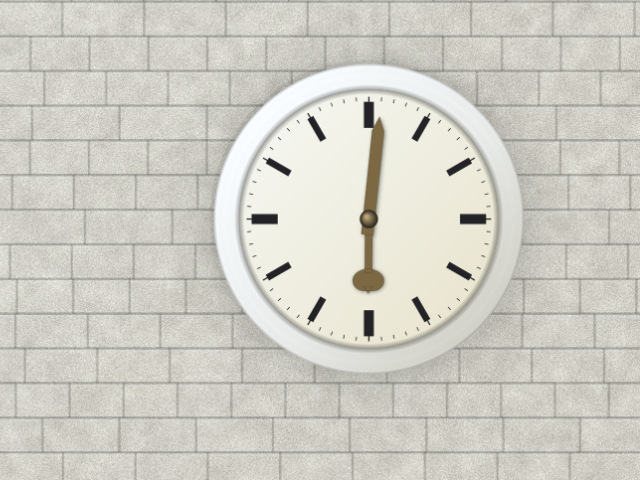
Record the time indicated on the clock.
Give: 6:01
